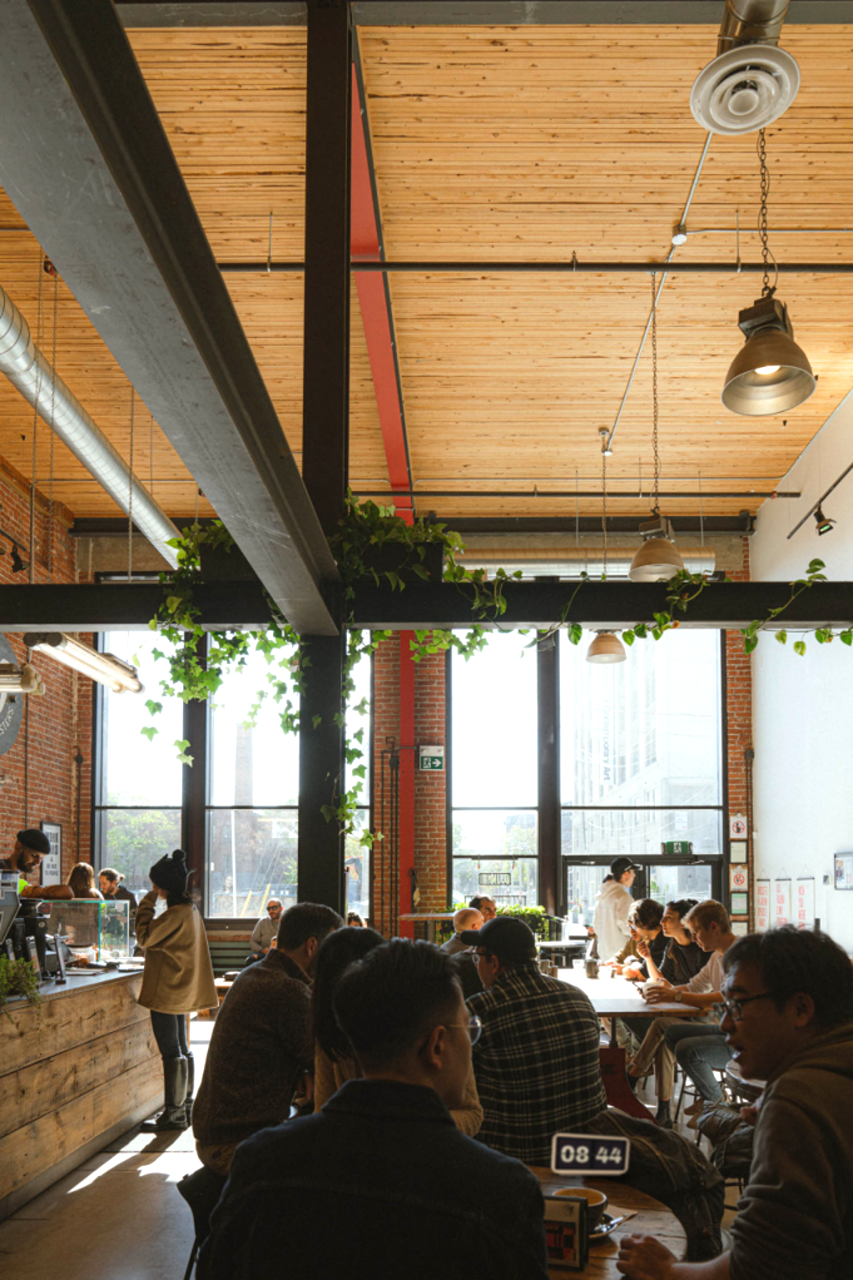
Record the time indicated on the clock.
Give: 8:44
